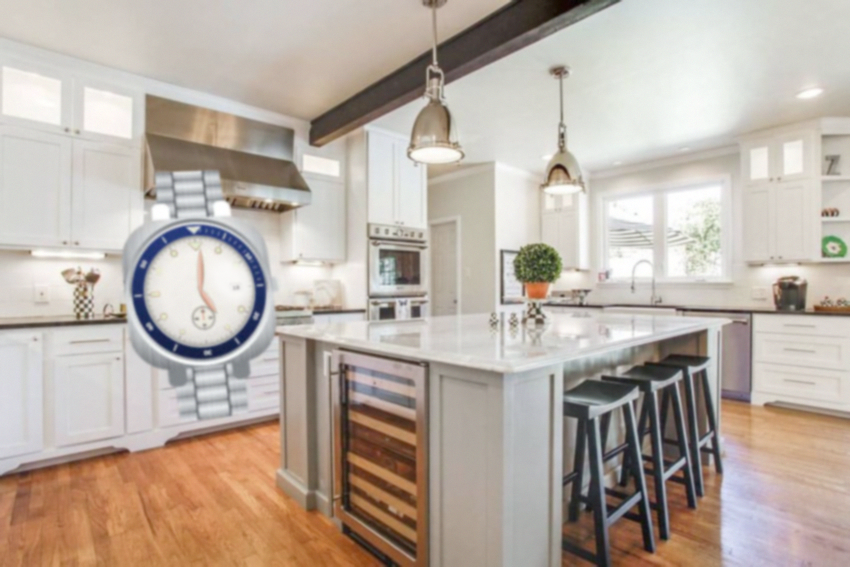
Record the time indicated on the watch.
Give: 5:01
